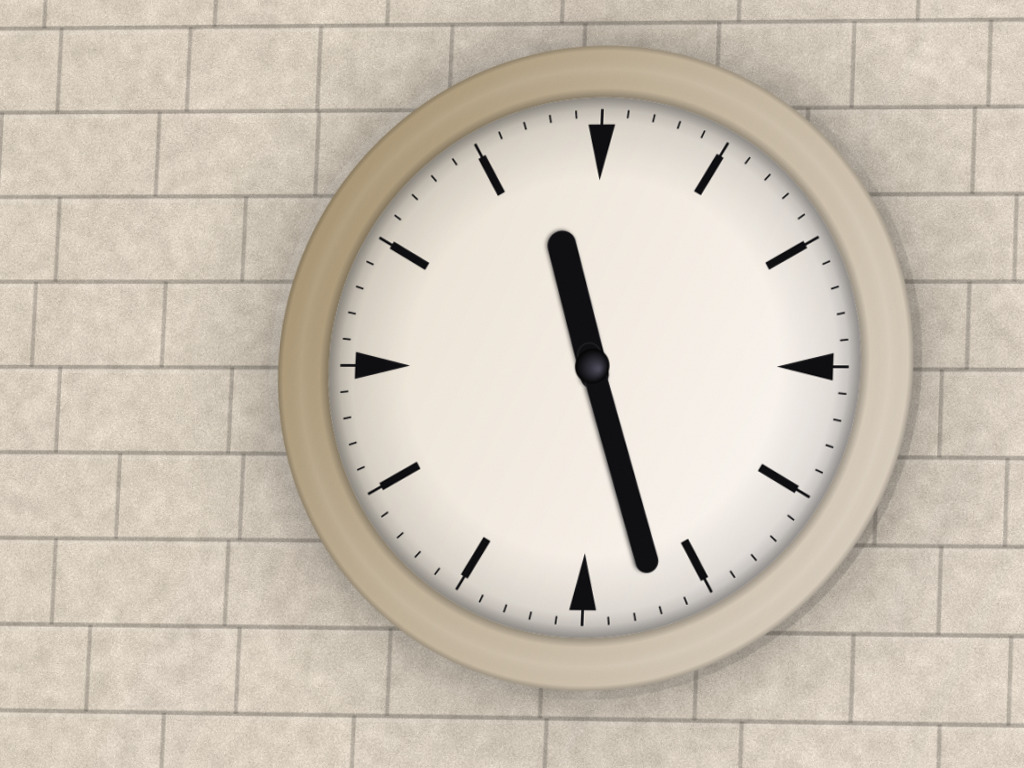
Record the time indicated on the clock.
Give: 11:27
